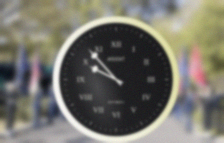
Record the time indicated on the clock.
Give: 9:53
